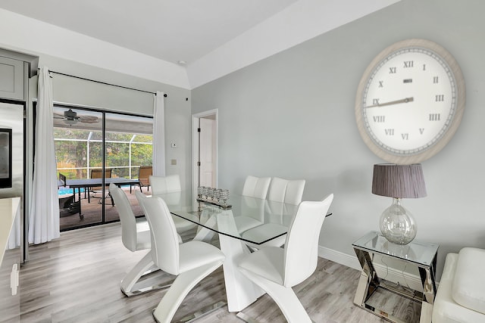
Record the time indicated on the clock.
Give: 8:44
